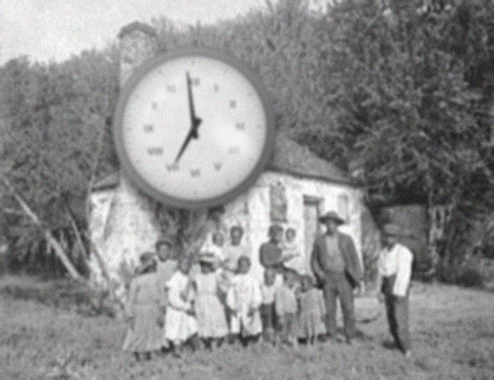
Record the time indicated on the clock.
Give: 6:59
